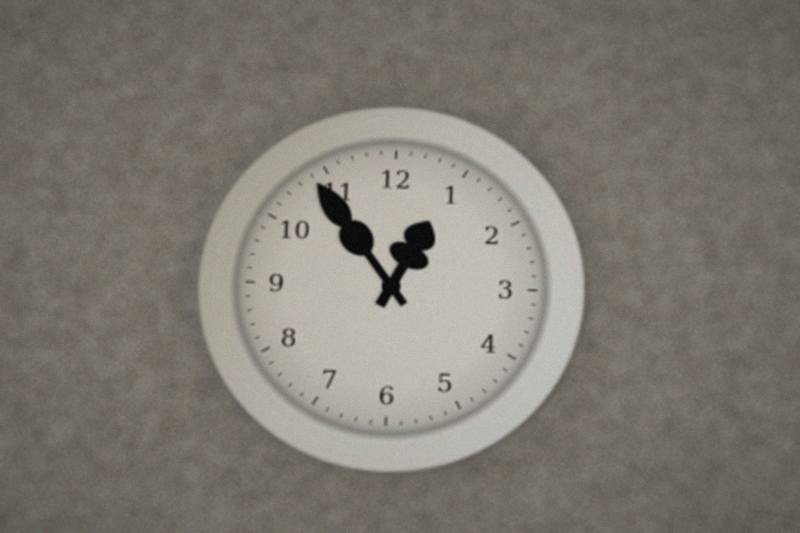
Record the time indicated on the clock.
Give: 12:54
